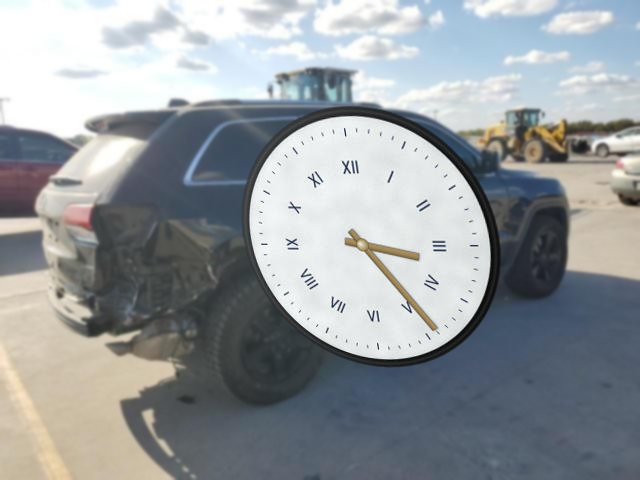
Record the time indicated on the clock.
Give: 3:24
